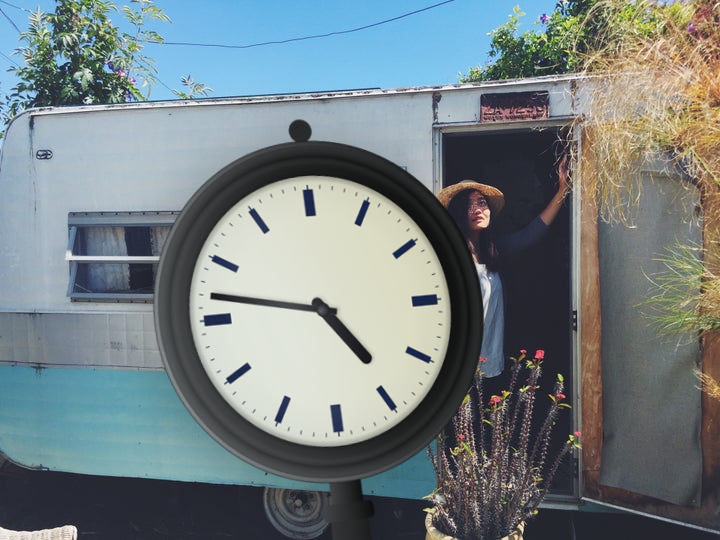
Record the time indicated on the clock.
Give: 4:47
